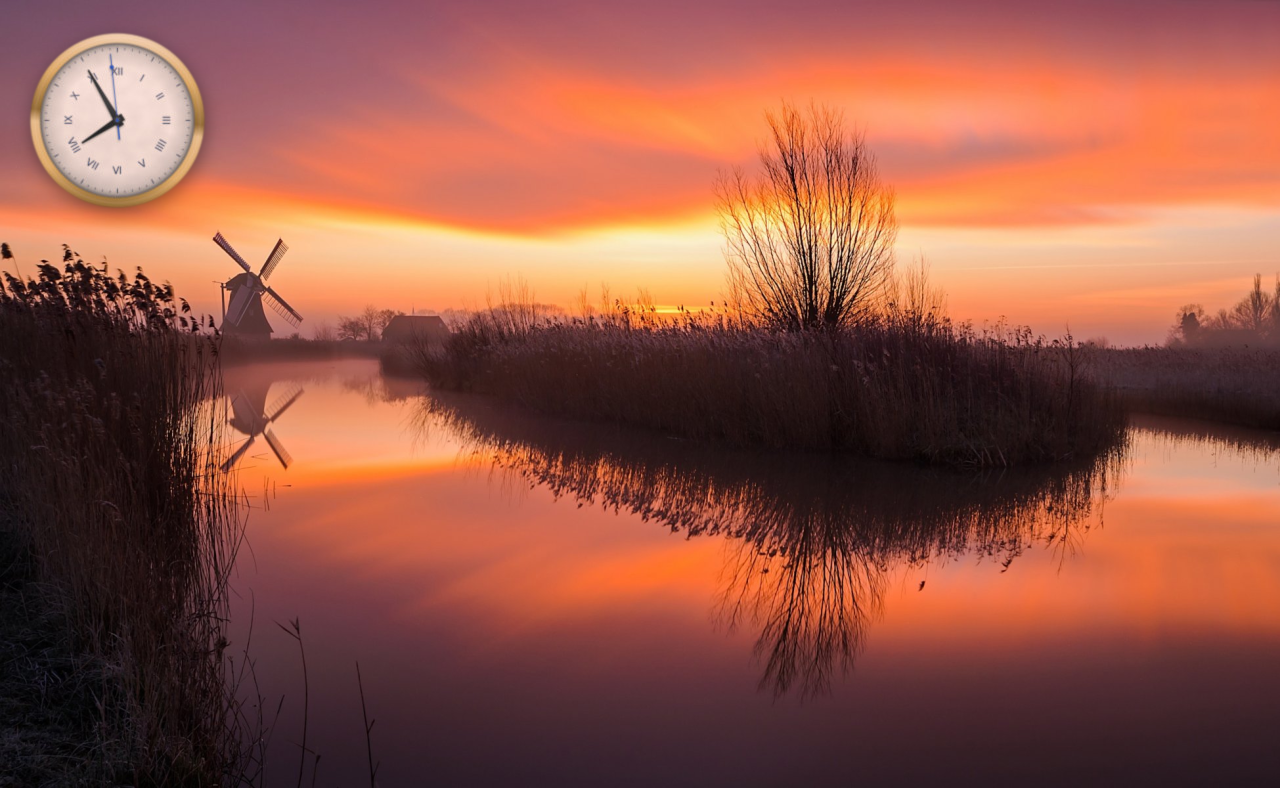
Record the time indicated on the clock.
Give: 7:54:59
